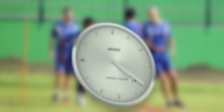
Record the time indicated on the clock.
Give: 4:21
